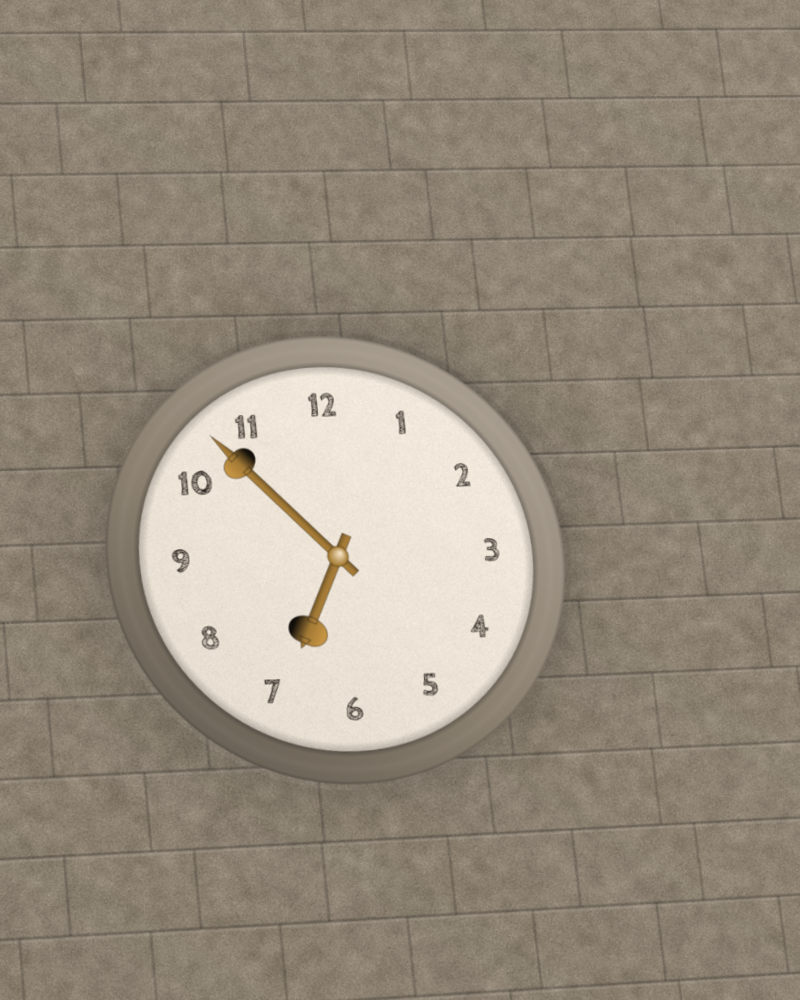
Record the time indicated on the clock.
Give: 6:53
